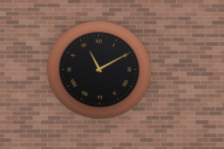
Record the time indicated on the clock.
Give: 11:10
